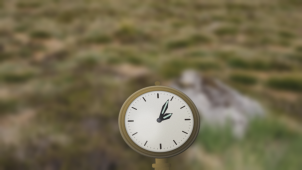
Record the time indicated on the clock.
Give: 2:04
